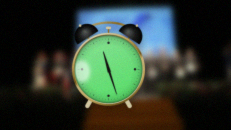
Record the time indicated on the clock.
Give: 11:27
